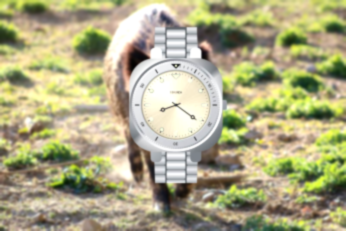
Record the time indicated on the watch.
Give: 8:21
